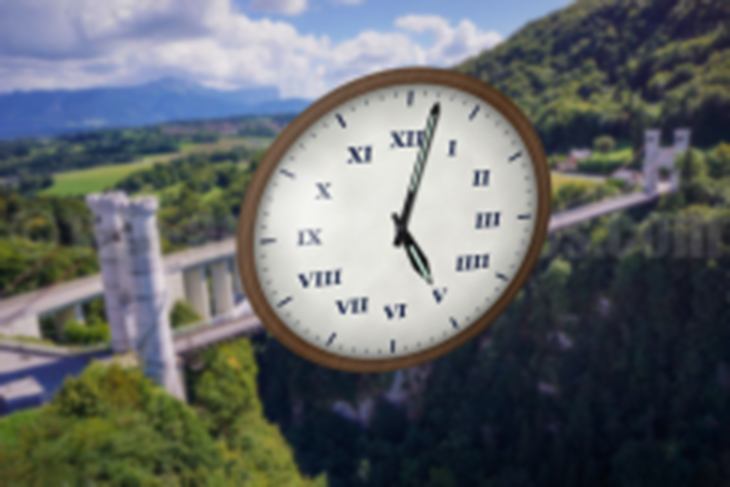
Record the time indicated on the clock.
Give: 5:02
